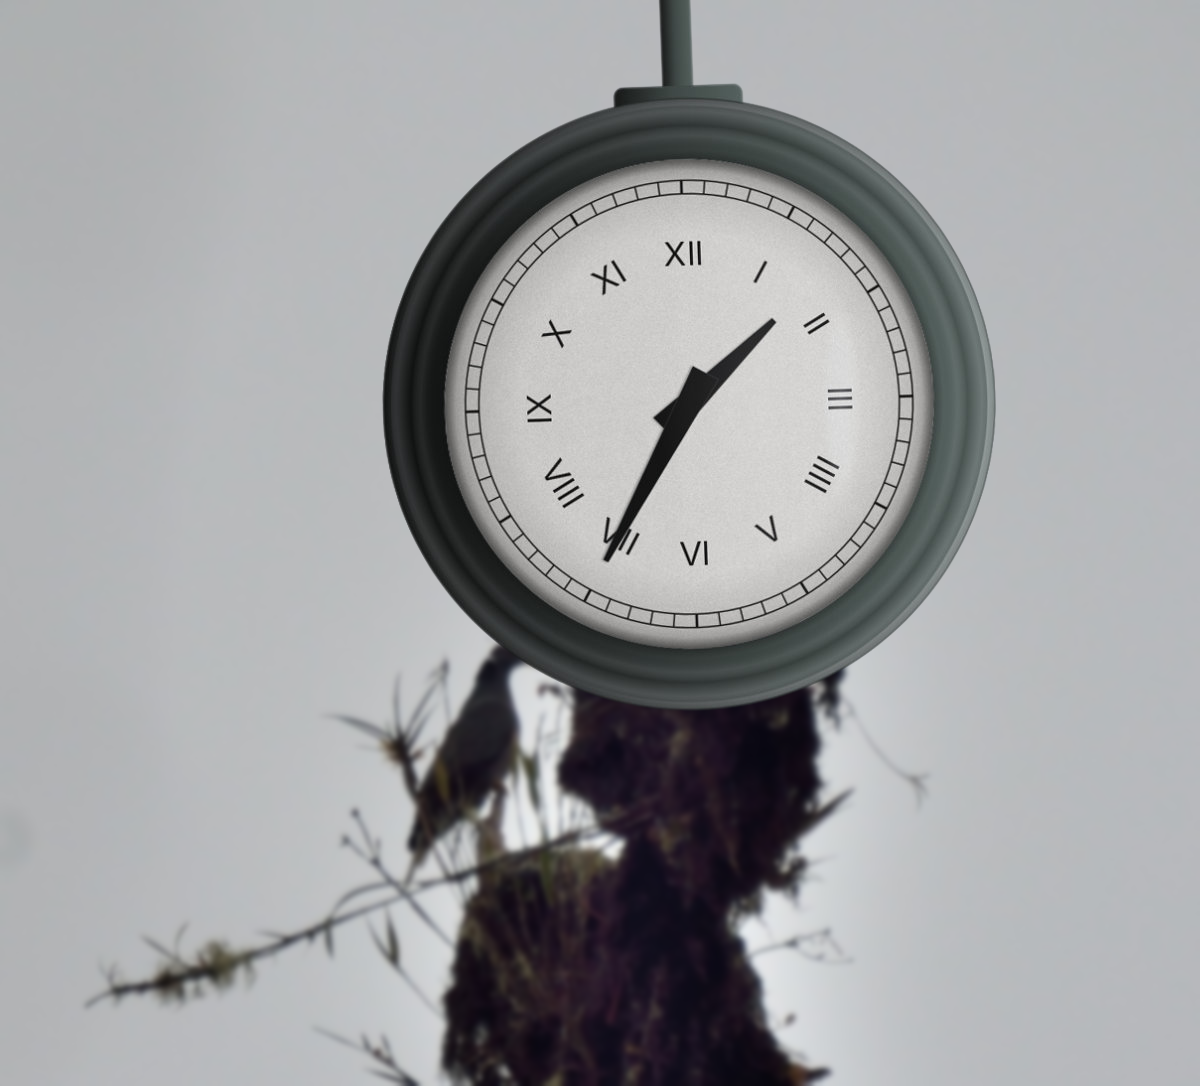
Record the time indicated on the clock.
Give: 1:35
